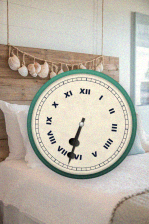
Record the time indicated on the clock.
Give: 6:32
